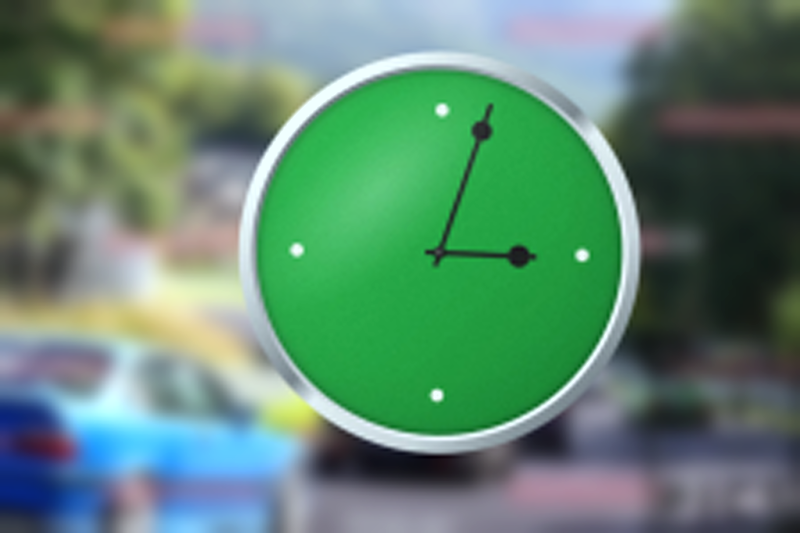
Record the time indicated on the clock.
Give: 3:03
